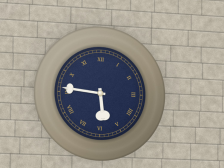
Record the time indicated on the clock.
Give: 5:46
